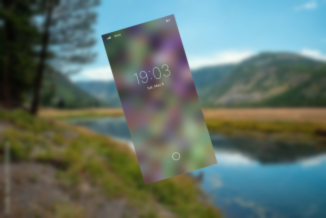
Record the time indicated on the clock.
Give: 19:03
